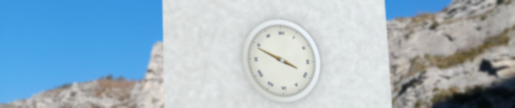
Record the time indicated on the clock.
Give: 3:49
